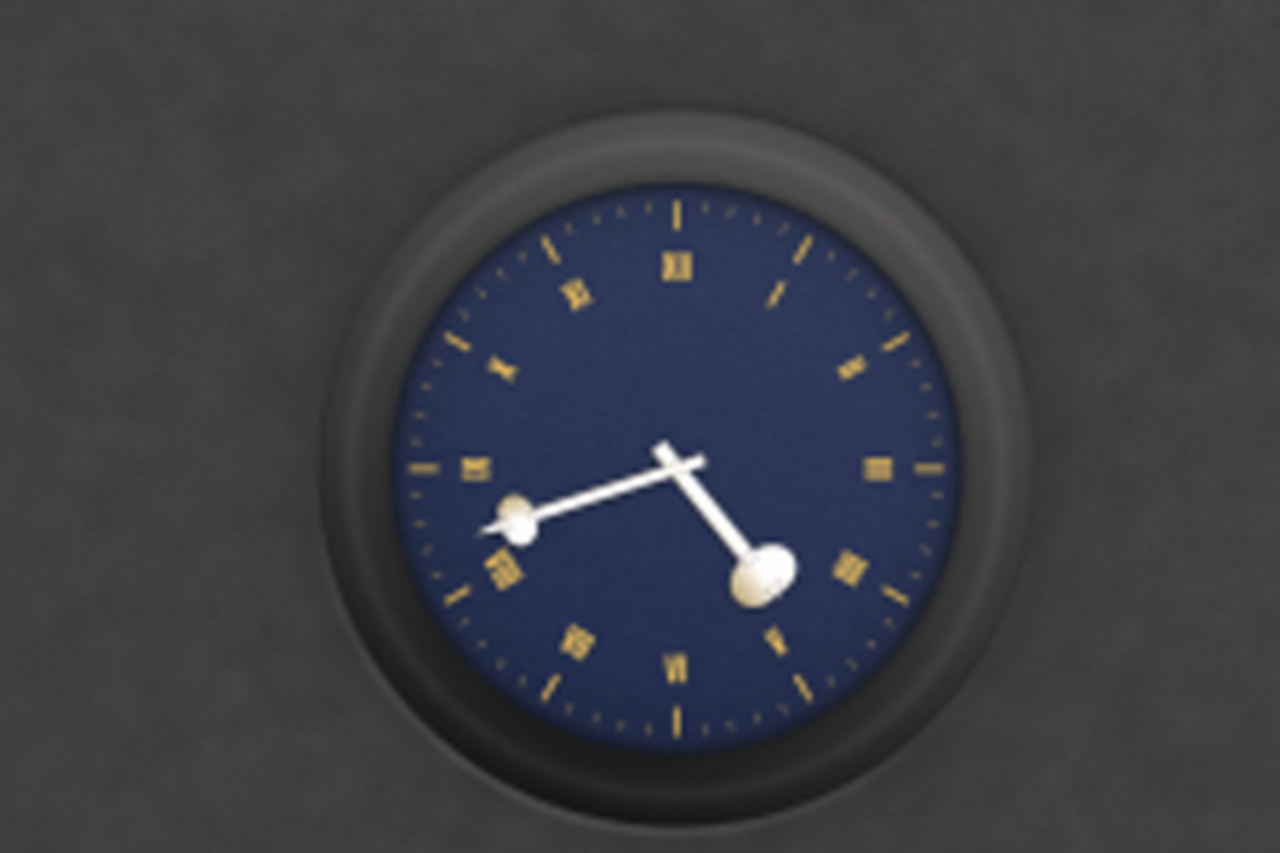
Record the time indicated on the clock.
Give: 4:42
